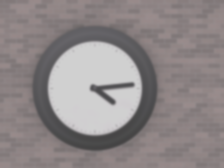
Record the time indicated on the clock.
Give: 4:14
